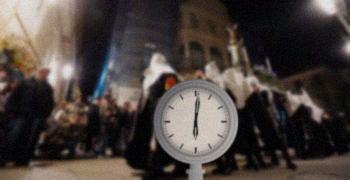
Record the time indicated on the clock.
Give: 6:01
